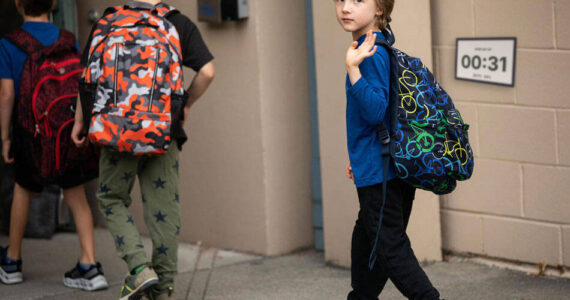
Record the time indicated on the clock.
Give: 0:31
